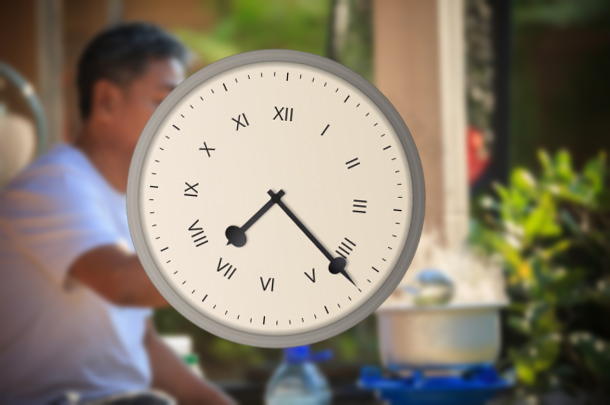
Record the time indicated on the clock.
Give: 7:22
